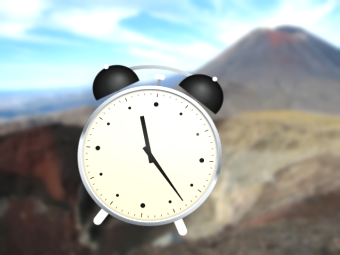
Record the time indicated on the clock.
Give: 11:23
